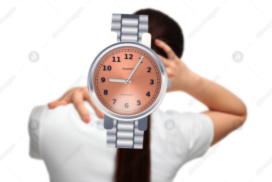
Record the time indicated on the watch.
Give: 9:05
